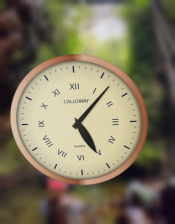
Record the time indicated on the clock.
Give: 5:07
